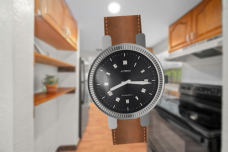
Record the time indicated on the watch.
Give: 8:16
